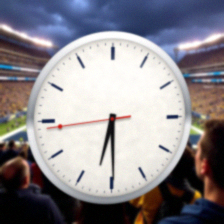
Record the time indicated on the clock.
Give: 6:29:44
